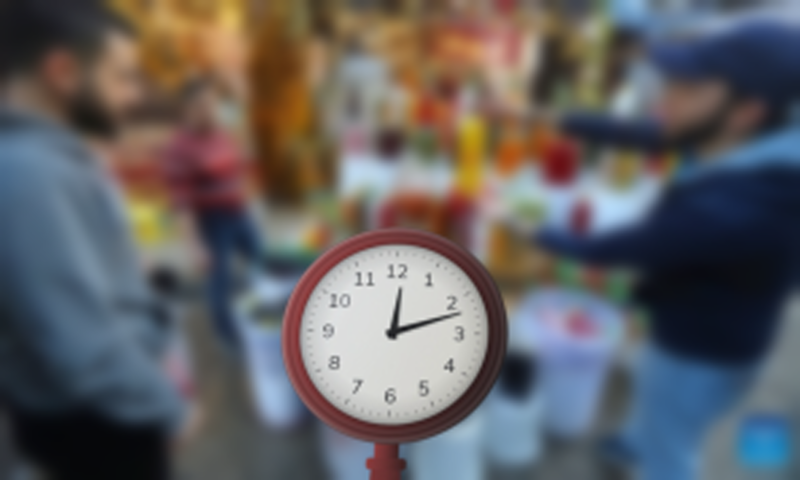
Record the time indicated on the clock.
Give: 12:12
